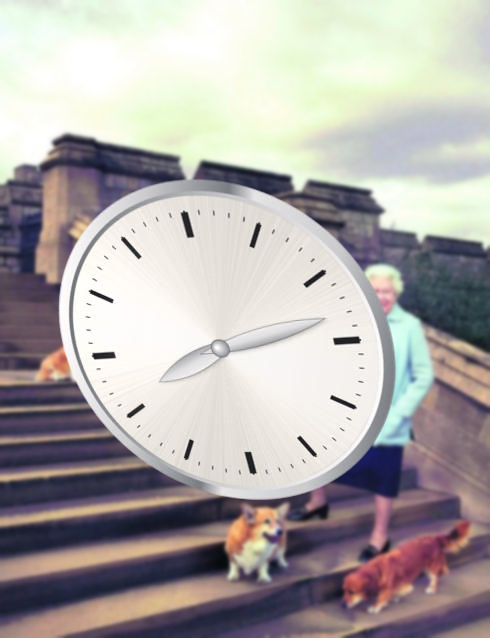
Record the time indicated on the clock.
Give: 8:13
